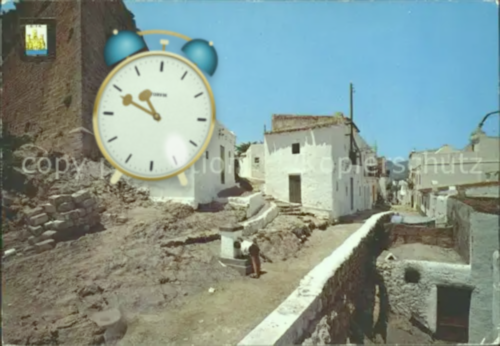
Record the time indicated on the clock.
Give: 10:49
